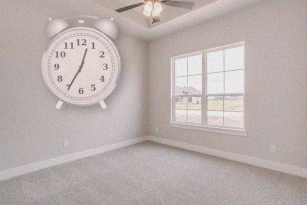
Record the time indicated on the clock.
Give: 12:35
